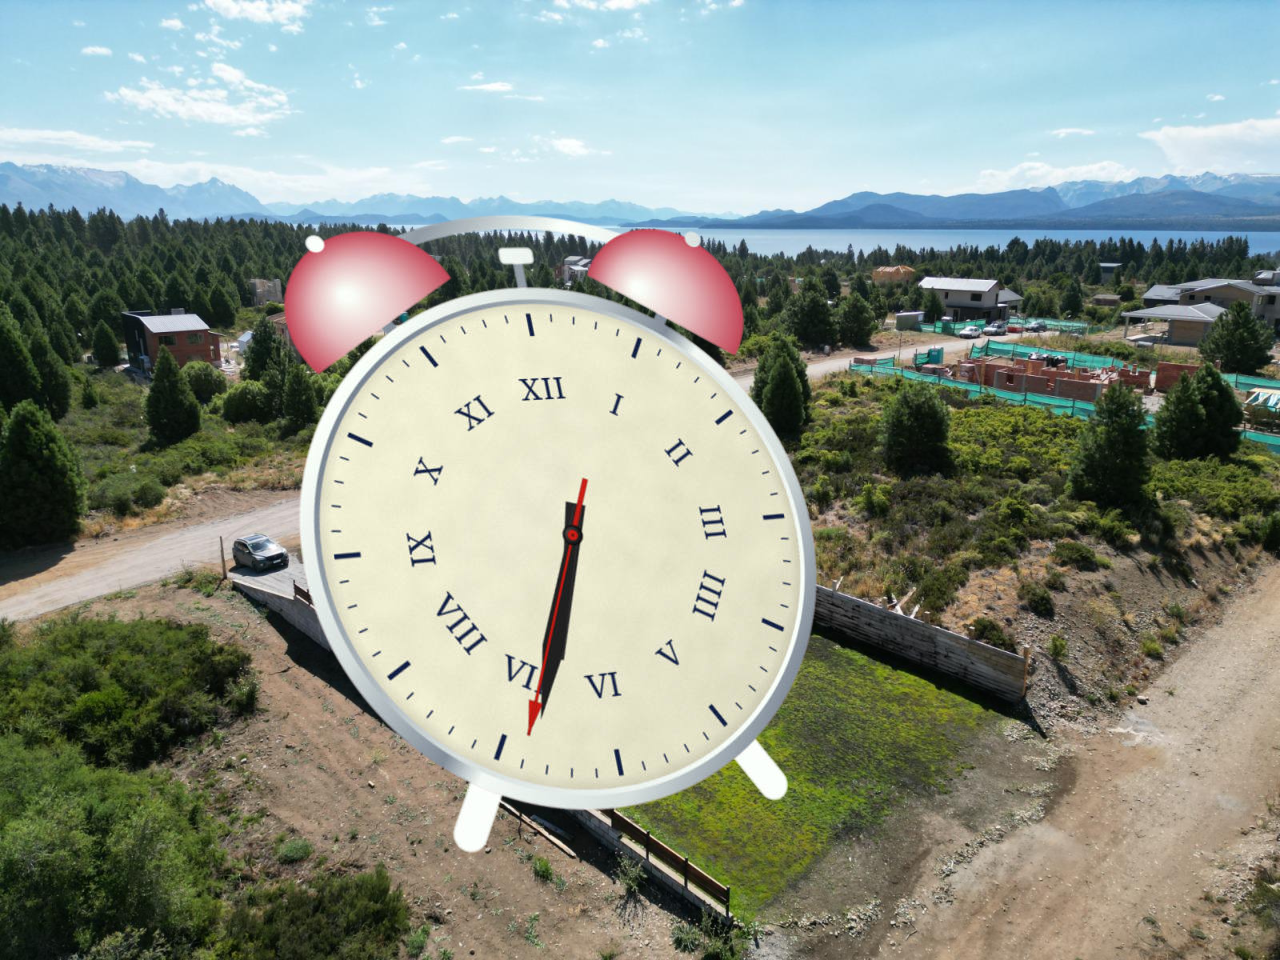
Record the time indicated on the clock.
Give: 6:33:34
